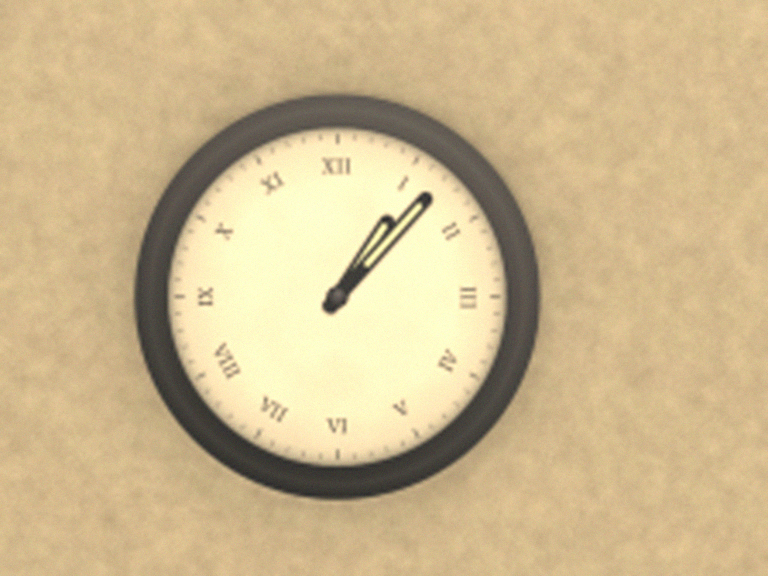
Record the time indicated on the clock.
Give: 1:07
